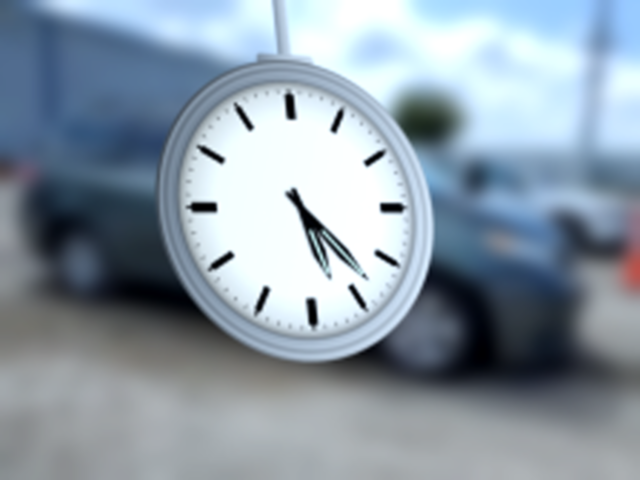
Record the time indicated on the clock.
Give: 5:23
